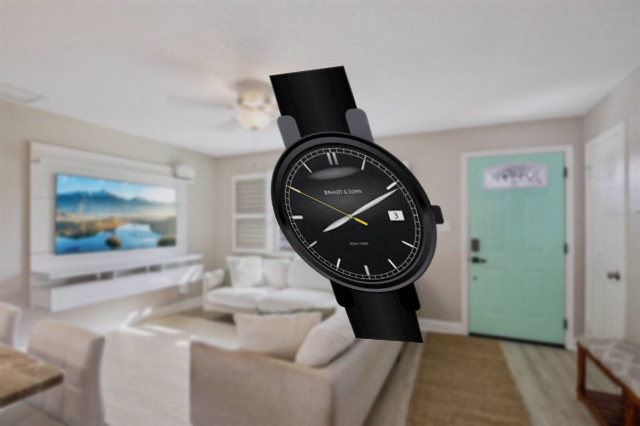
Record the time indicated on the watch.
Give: 8:10:50
